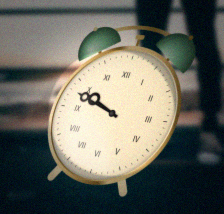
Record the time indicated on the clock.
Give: 9:48
